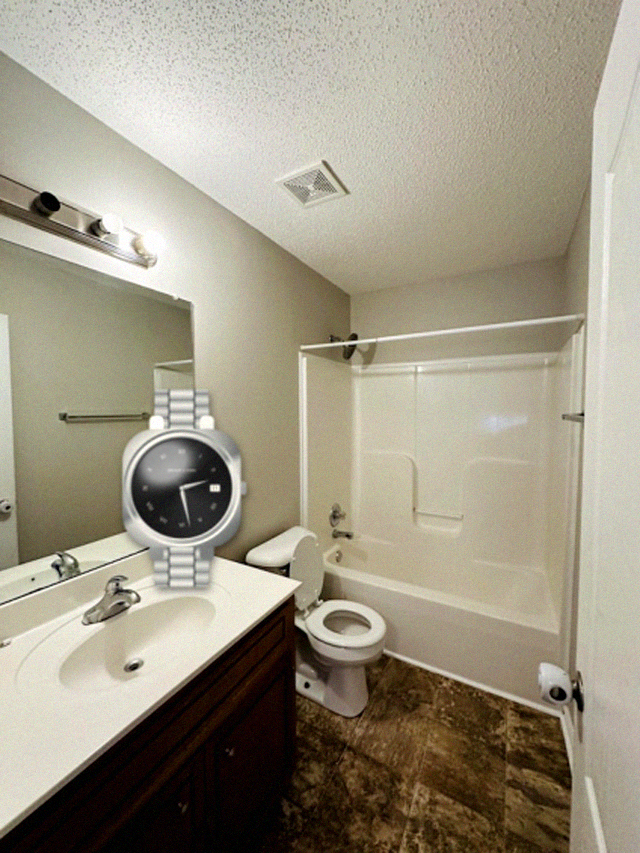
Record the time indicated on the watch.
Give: 2:28
